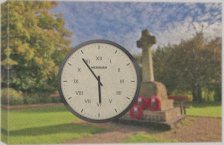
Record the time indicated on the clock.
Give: 5:54
